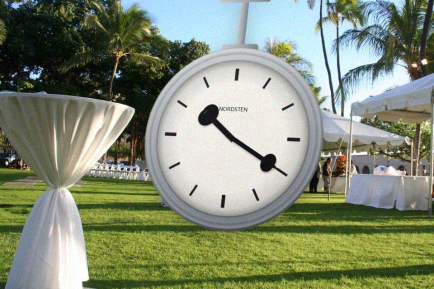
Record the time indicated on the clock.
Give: 10:20
